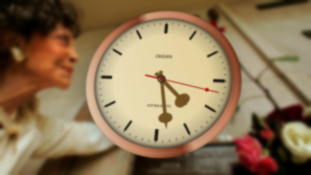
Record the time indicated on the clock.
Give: 4:28:17
